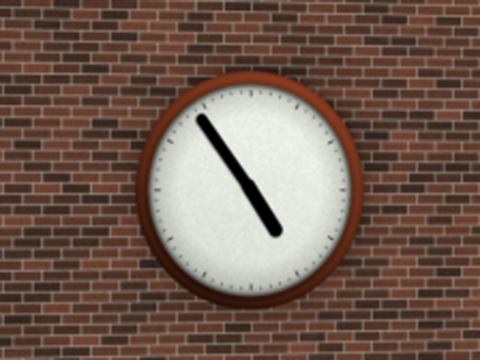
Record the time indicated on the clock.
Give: 4:54
